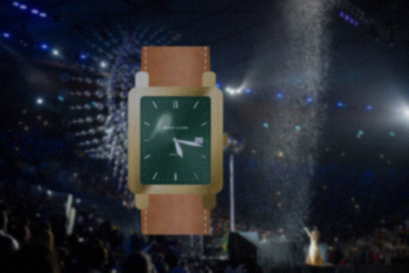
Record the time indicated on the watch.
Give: 5:17
